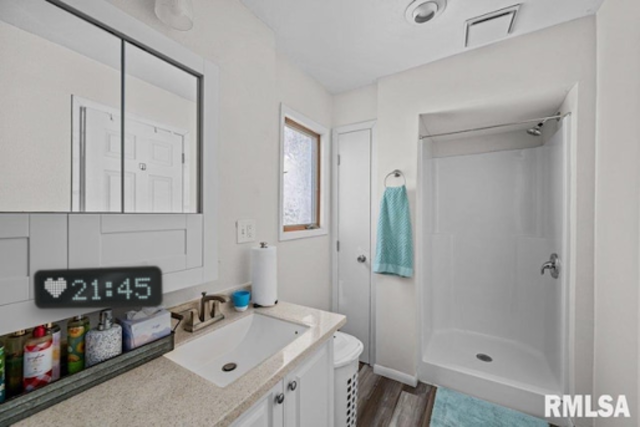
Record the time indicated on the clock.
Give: 21:45
